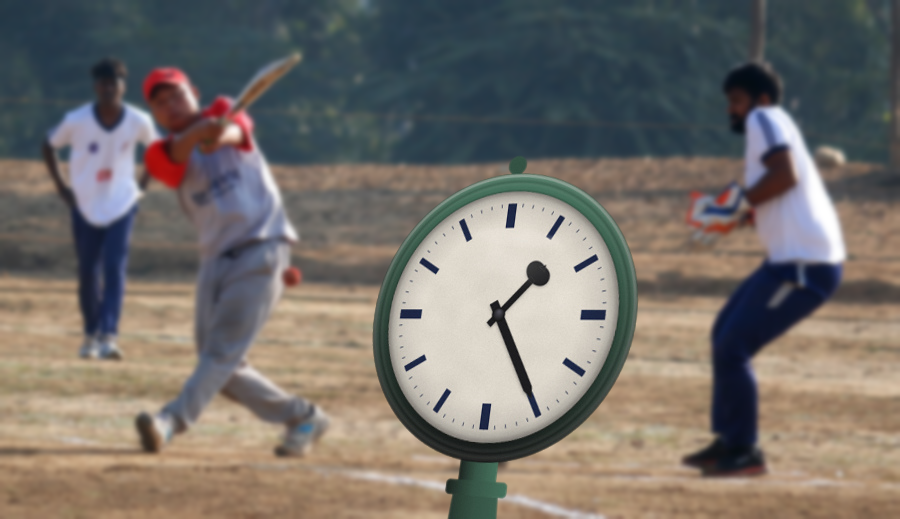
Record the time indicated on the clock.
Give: 1:25
